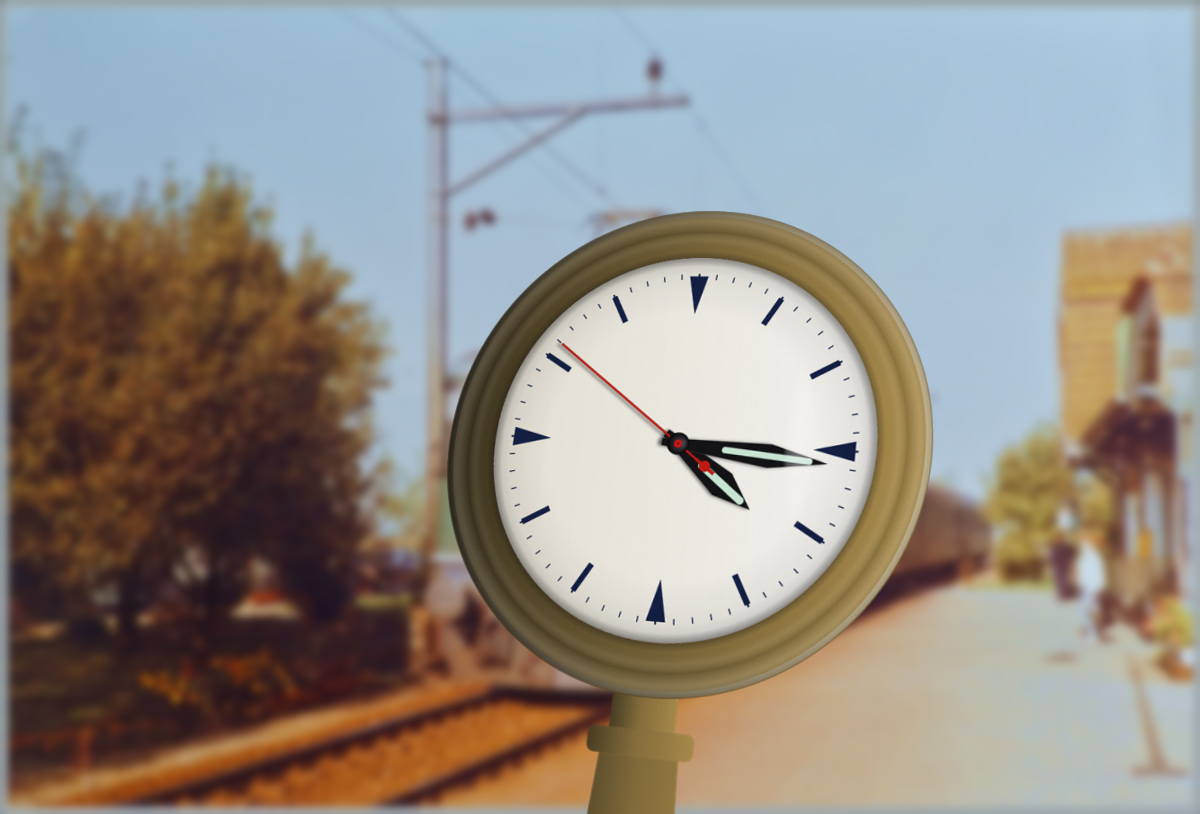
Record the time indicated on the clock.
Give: 4:15:51
